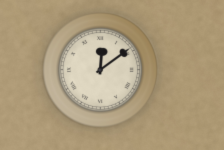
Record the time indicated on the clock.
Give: 12:09
